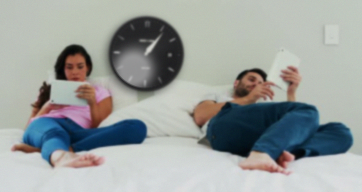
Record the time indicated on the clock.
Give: 1:06
